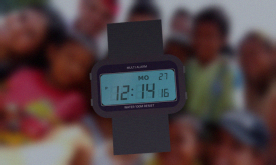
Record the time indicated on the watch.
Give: 12:14:16
